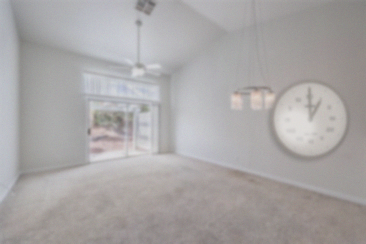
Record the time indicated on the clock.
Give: 1:00
